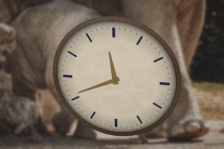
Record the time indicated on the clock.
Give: 11:41
